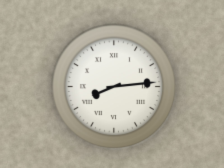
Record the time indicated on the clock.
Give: 8:14
